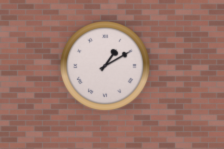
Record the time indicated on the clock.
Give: 1:10
